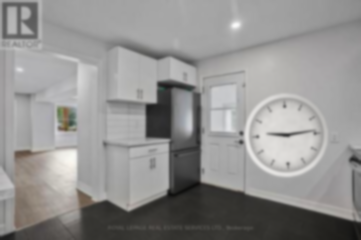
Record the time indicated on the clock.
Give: 9:14
